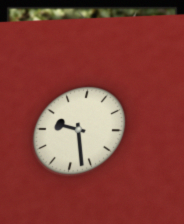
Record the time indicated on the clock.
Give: 9:27
